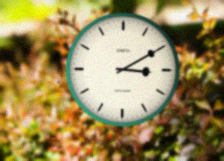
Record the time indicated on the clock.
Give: 3:10
